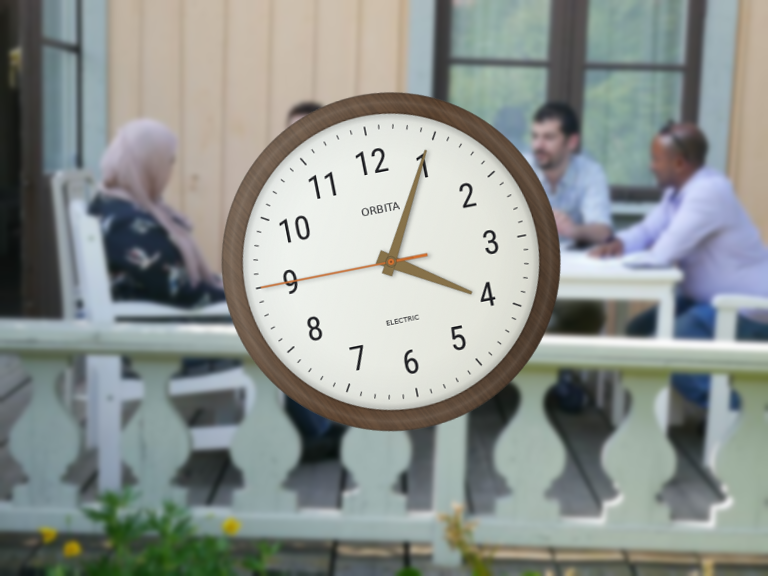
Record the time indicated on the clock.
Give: 4:04:45
